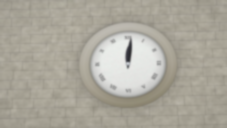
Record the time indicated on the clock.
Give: 12:01
